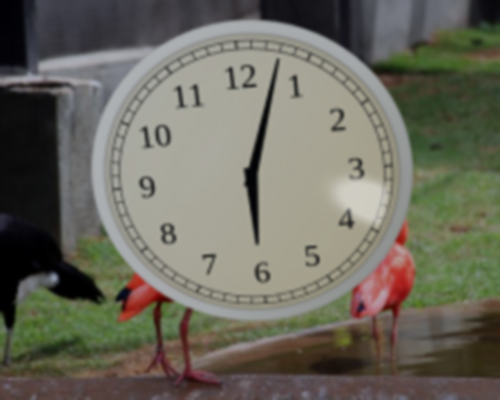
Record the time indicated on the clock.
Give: 6:03
